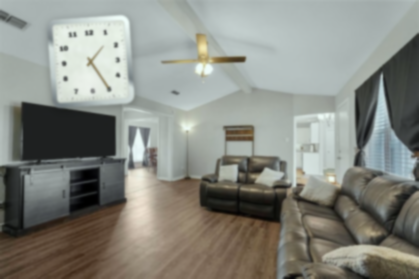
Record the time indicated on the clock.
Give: 1:25
